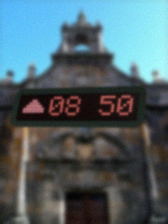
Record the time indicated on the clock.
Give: 8:50
